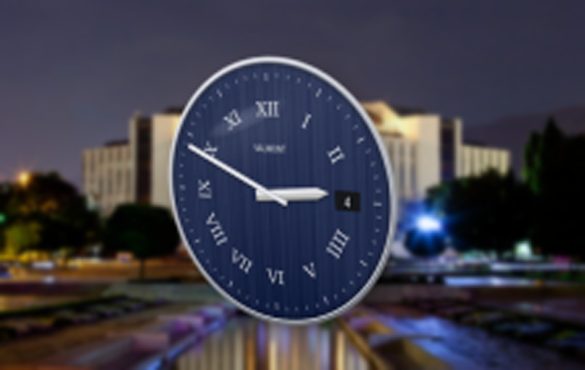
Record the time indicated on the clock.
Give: 2:49
